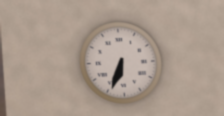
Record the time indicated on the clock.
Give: 6:34
